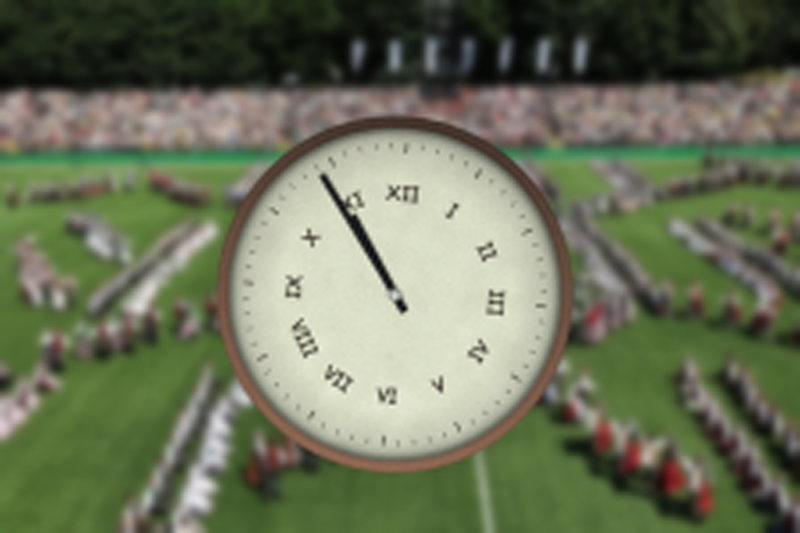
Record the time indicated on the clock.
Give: 10:54
